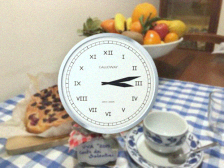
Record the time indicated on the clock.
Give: 3:13
